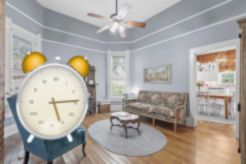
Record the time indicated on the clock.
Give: 5:14
